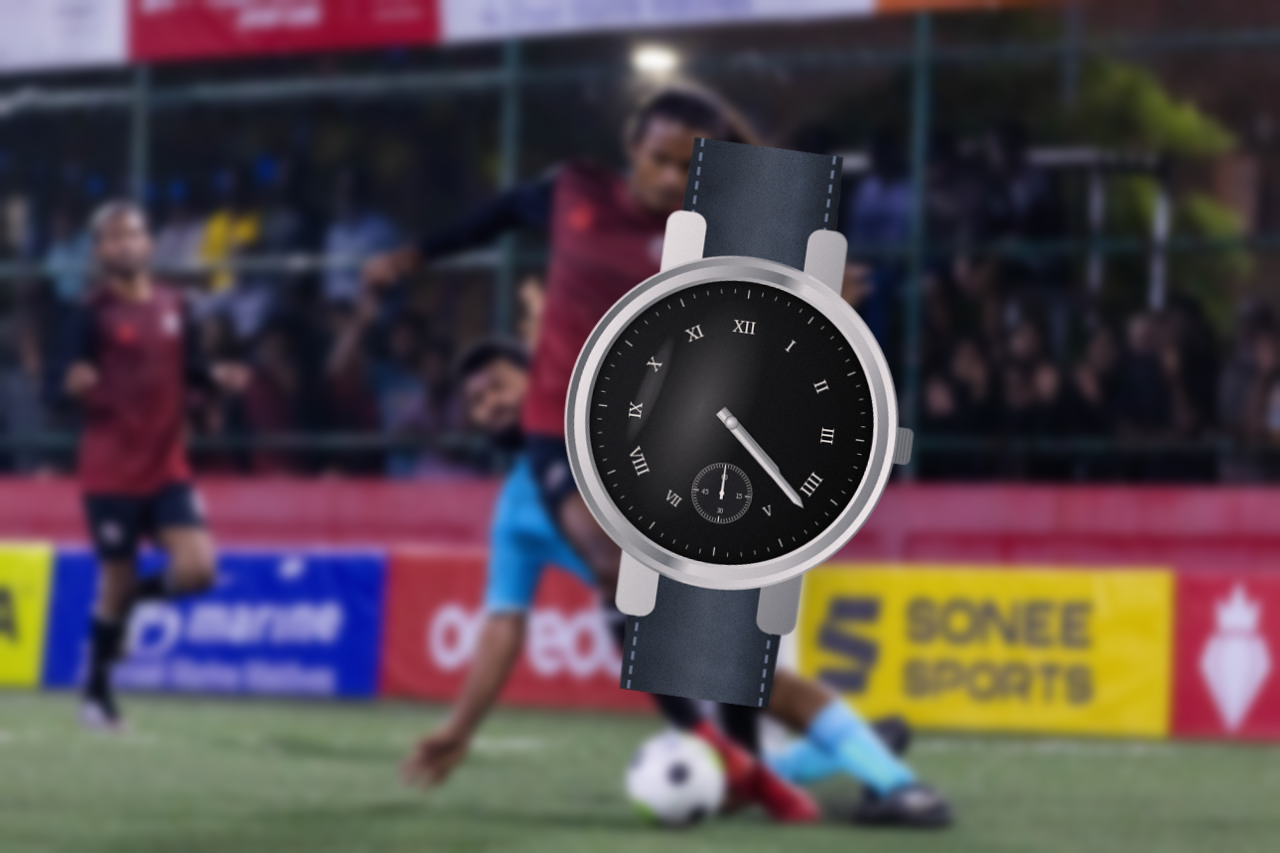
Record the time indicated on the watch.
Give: 4:22
